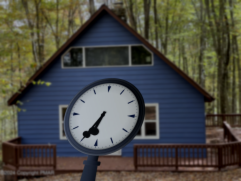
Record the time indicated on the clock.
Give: 6:35
